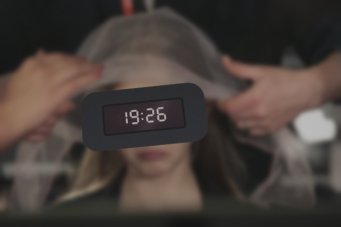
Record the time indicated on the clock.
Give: 19:26
